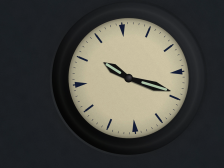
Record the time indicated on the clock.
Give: 10:19
